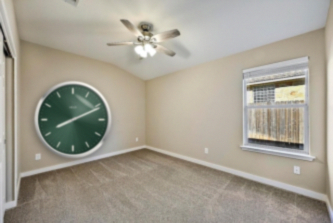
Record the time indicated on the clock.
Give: 8:11
